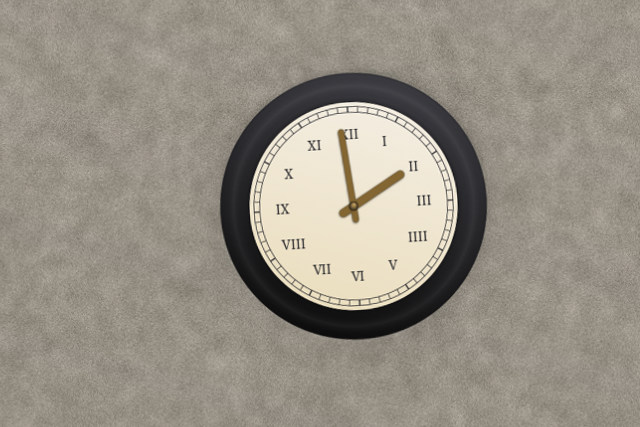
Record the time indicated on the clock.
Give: 1:59
